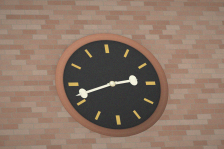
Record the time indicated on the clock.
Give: 2:42
